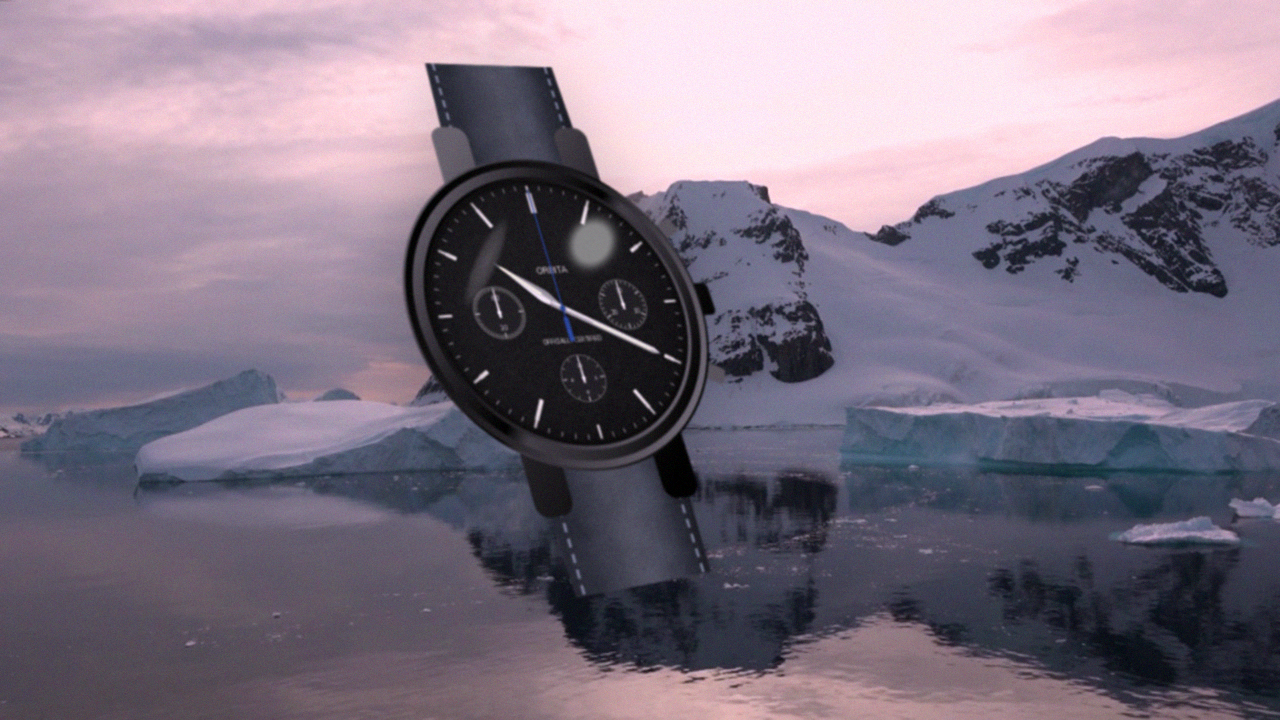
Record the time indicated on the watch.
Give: 10:20
